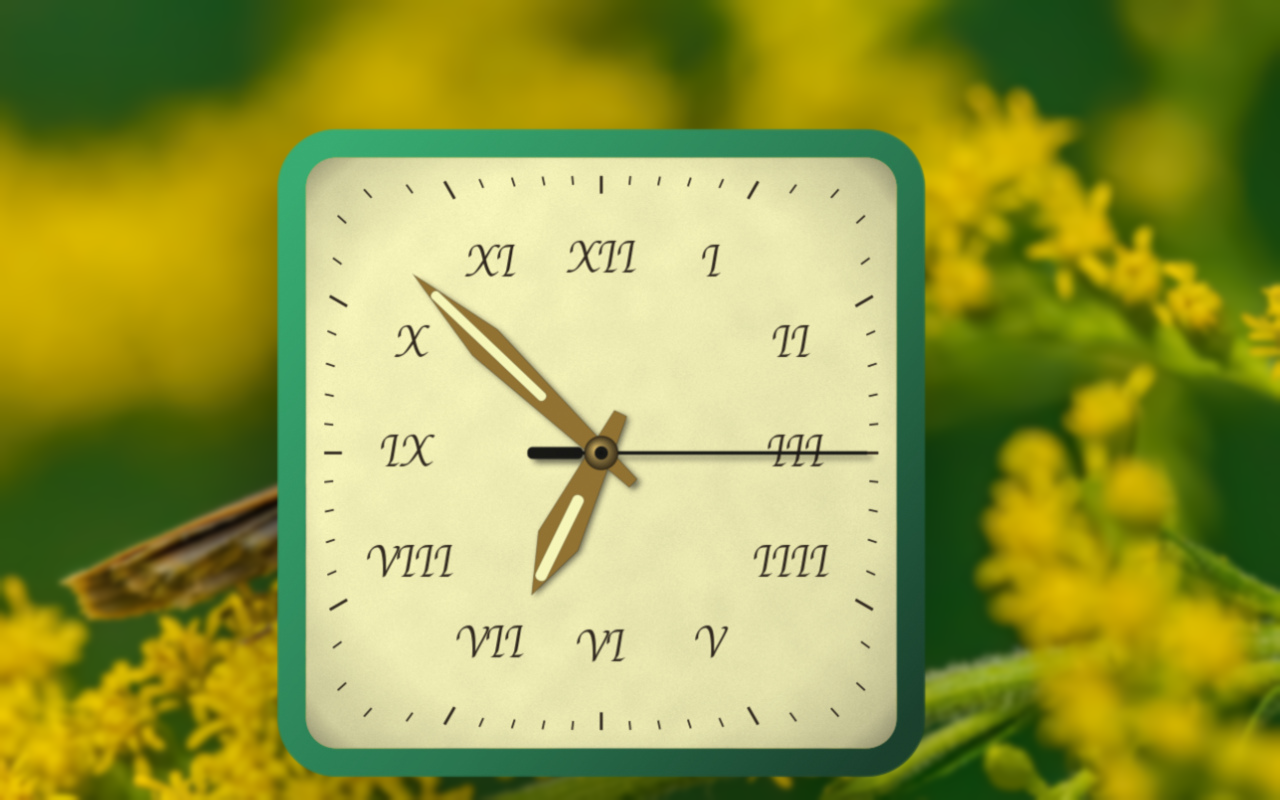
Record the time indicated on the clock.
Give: 6:52:15
